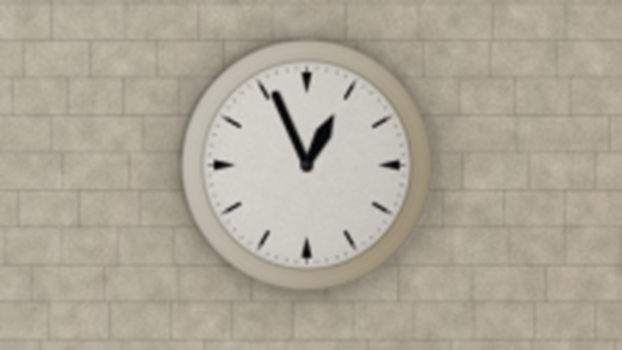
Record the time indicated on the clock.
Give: 12:56
